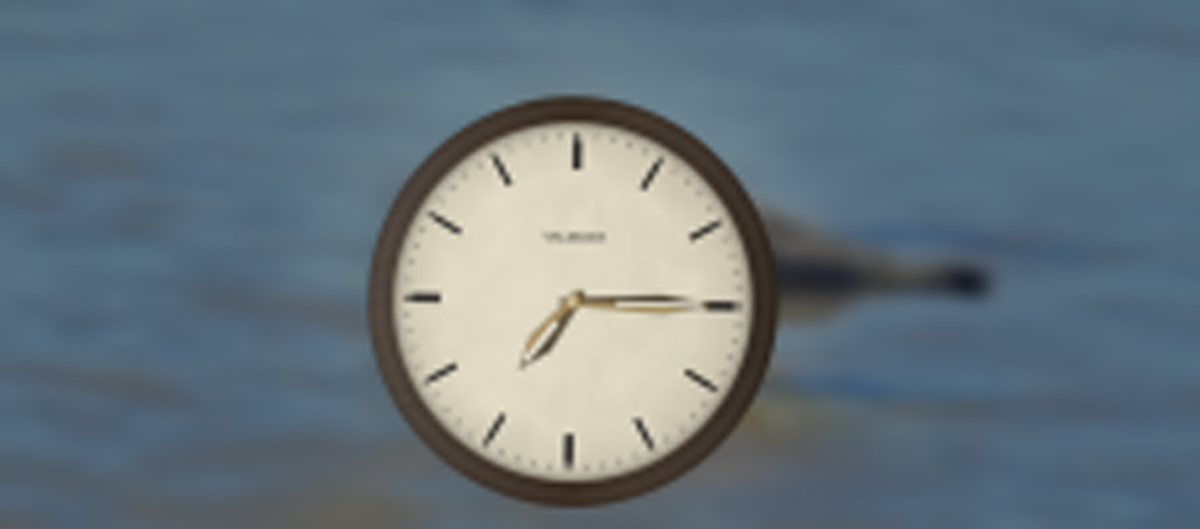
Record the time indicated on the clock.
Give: 7:15
